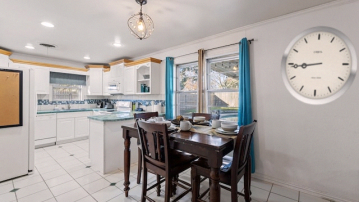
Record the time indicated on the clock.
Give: 8:44
